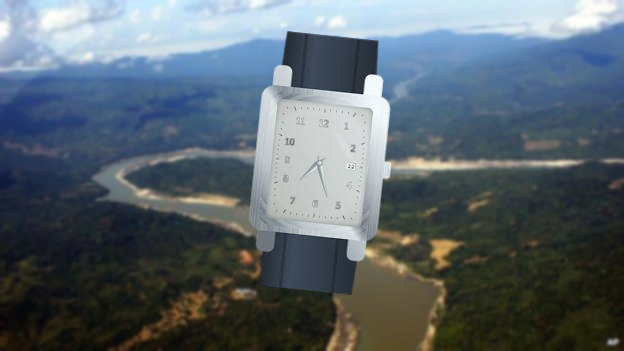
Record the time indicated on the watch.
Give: 7:27
